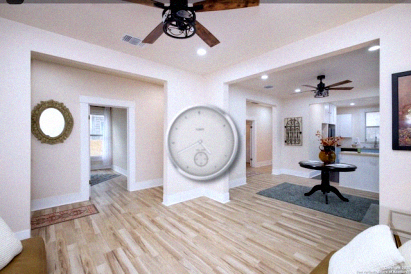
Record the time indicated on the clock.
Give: 4:41
